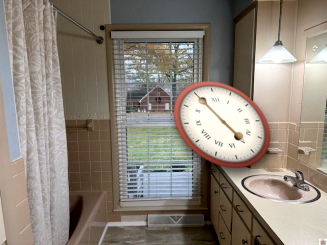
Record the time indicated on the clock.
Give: 4:55
